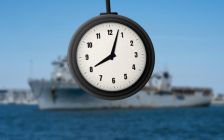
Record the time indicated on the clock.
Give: 8:03
